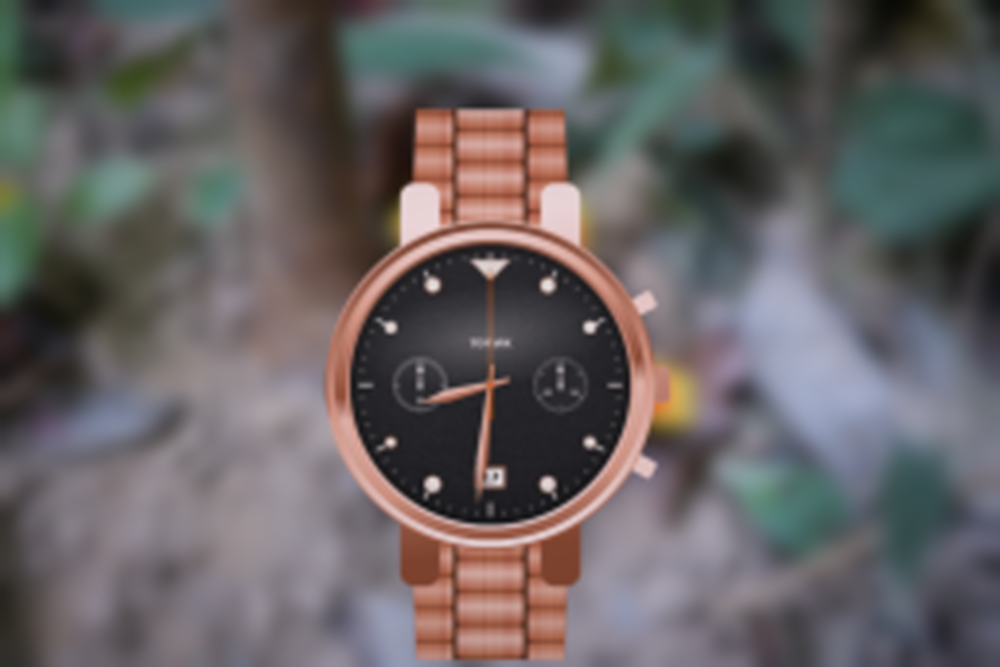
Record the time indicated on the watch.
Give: 8:31
